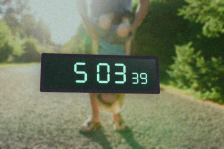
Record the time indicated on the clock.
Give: 5:03:39
